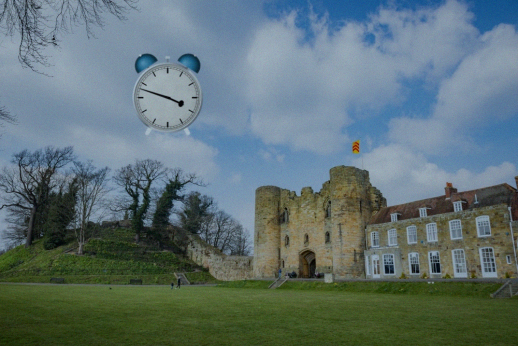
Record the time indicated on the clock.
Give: 3:48
